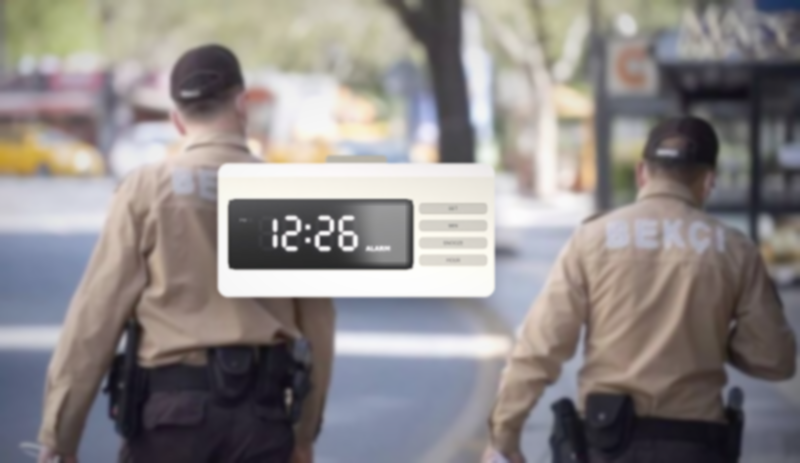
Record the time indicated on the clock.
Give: 12:26
